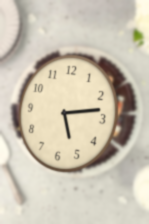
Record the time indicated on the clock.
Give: 5:13
